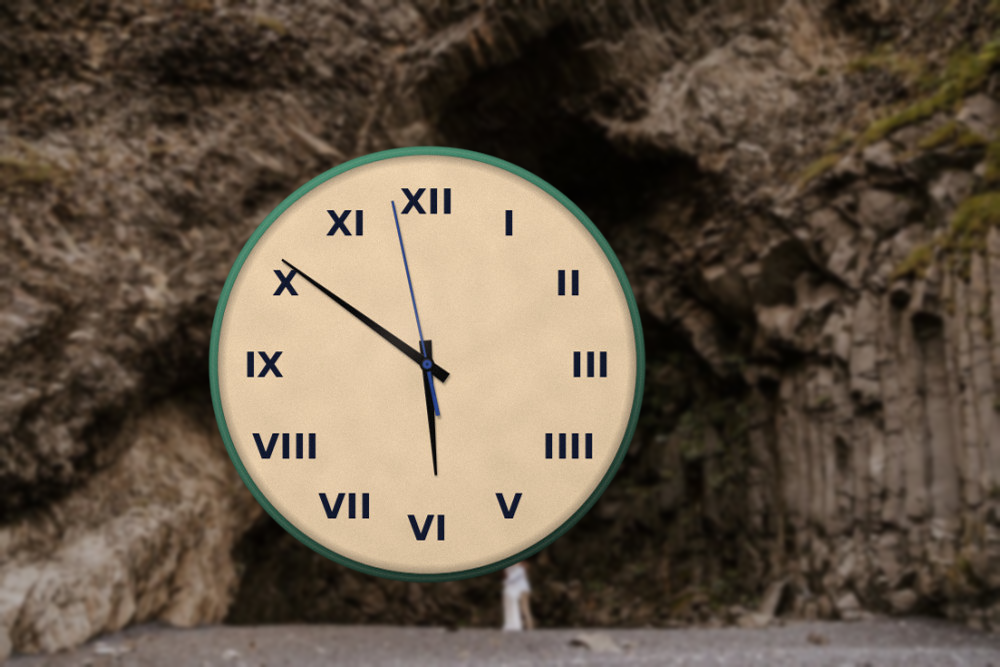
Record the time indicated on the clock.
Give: 5:50:58
